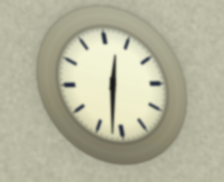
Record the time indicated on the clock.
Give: 12:32
